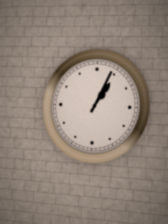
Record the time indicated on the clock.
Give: 1:04
